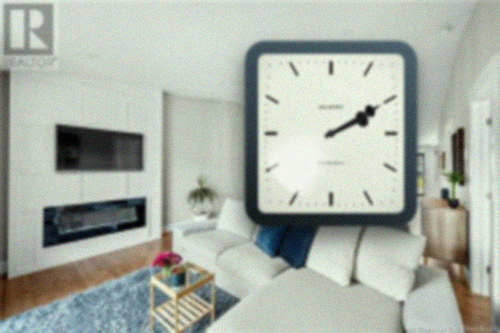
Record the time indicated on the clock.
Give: 2:10
